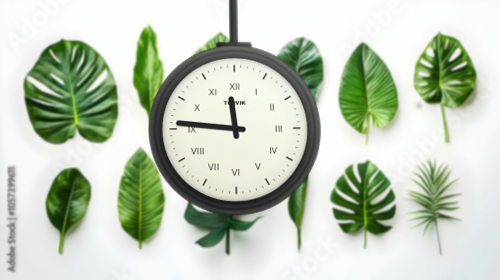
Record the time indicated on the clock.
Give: 11:46
